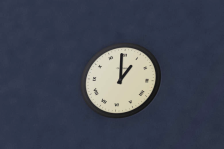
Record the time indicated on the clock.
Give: 12:59
